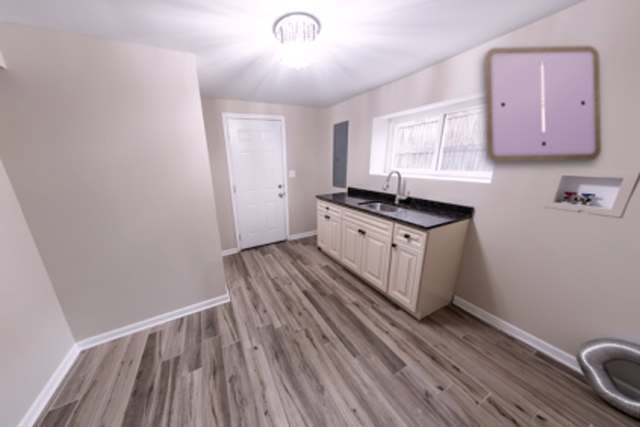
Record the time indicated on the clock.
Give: 6:00
